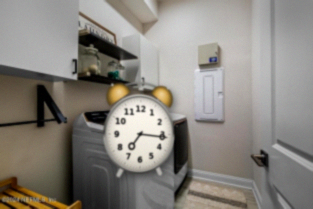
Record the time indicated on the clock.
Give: 7:16
